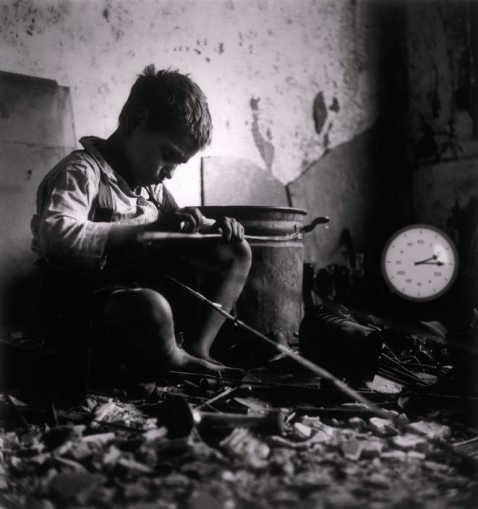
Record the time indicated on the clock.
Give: 2:15
